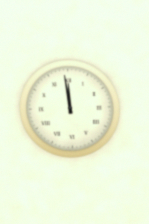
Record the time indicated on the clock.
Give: 11:59
